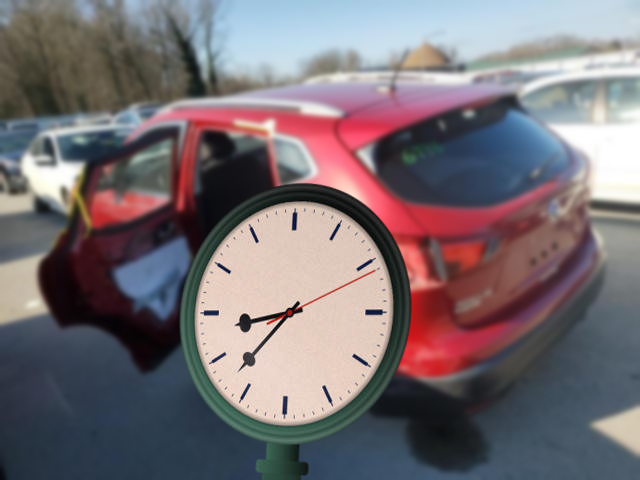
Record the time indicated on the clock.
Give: 8:37:11
